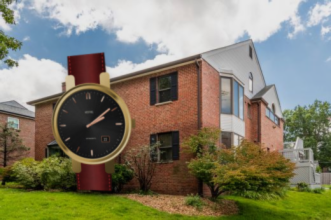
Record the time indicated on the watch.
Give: 2:09
